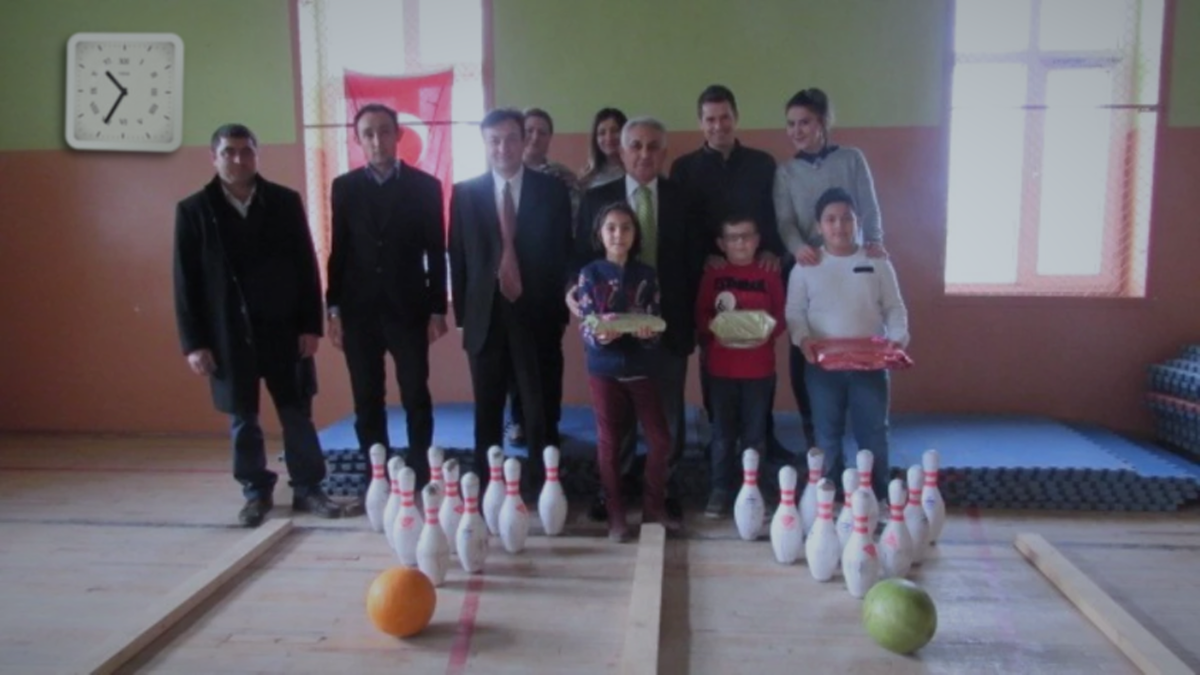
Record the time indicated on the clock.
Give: 10:35
